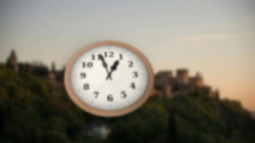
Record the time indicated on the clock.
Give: 12:57
